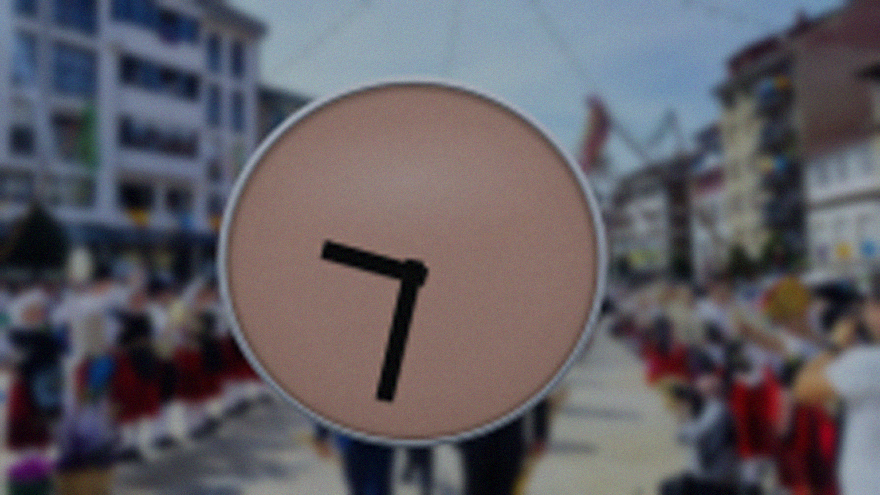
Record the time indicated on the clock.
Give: 9:32
